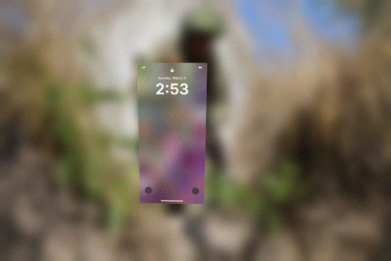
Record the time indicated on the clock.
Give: 2:53
